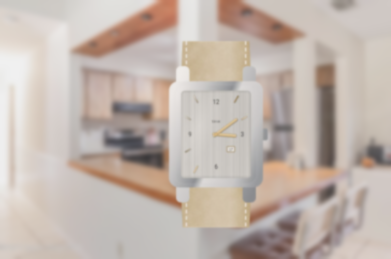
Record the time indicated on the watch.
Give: 3:09
